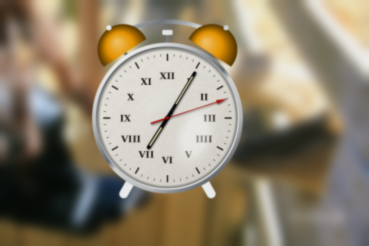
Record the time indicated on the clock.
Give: 7:05:12
